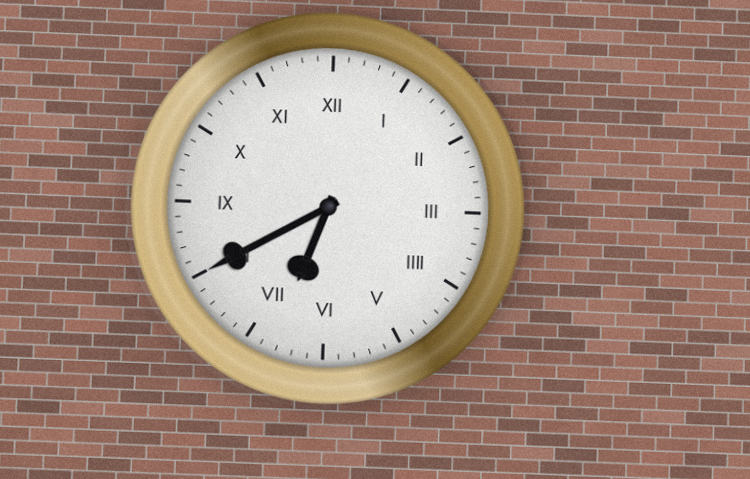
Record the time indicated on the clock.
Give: 6:40
